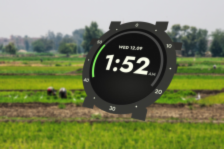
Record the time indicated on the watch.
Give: 1:52
